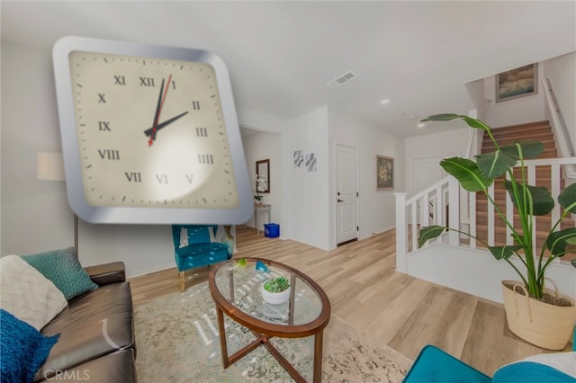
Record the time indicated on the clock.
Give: 2:03:04
